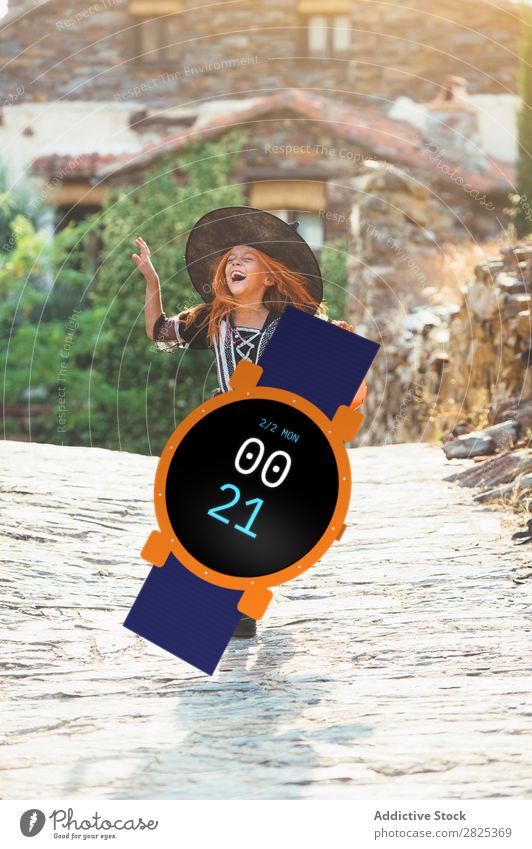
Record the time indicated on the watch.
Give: 0:21
